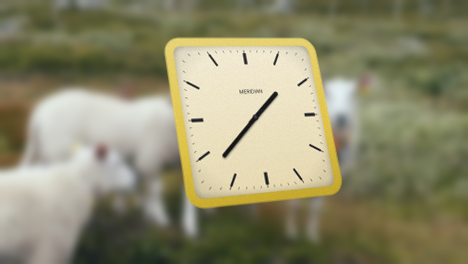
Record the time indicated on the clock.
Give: 1:38
